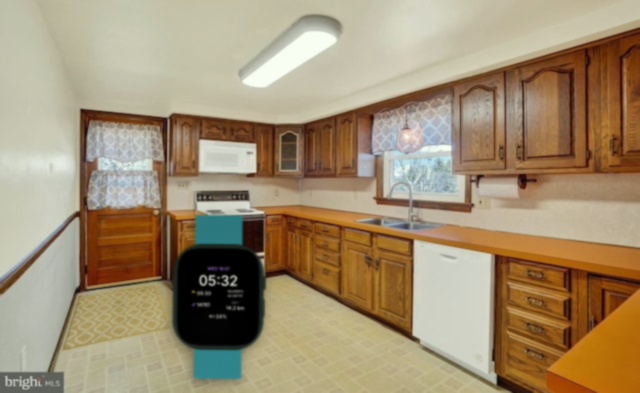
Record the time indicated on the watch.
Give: 5:32
